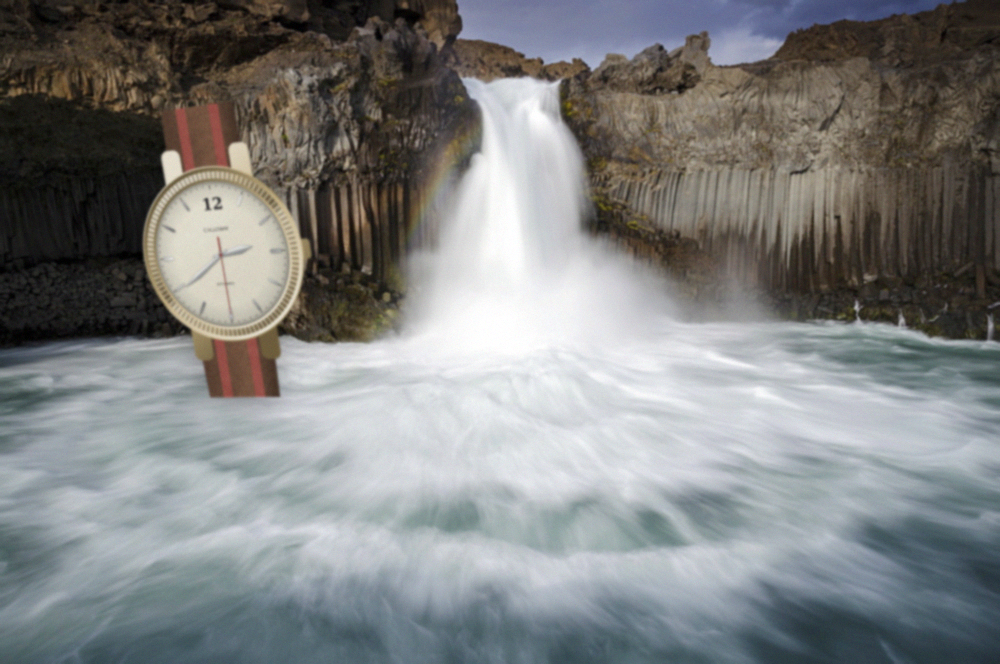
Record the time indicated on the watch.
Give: 2:39:30
